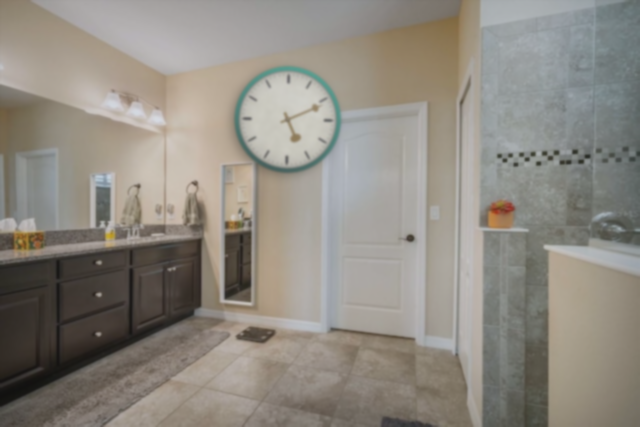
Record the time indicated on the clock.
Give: 5:11
